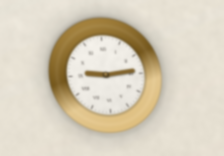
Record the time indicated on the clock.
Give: 9:14
